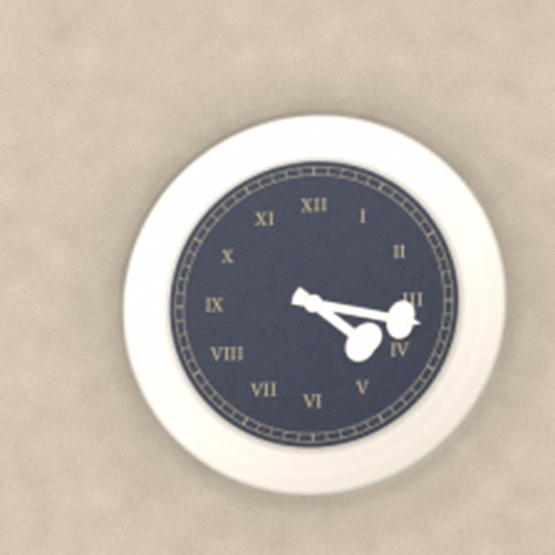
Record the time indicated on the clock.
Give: 4:17
